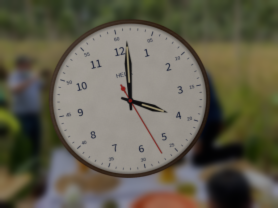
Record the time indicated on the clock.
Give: 4:01:27
